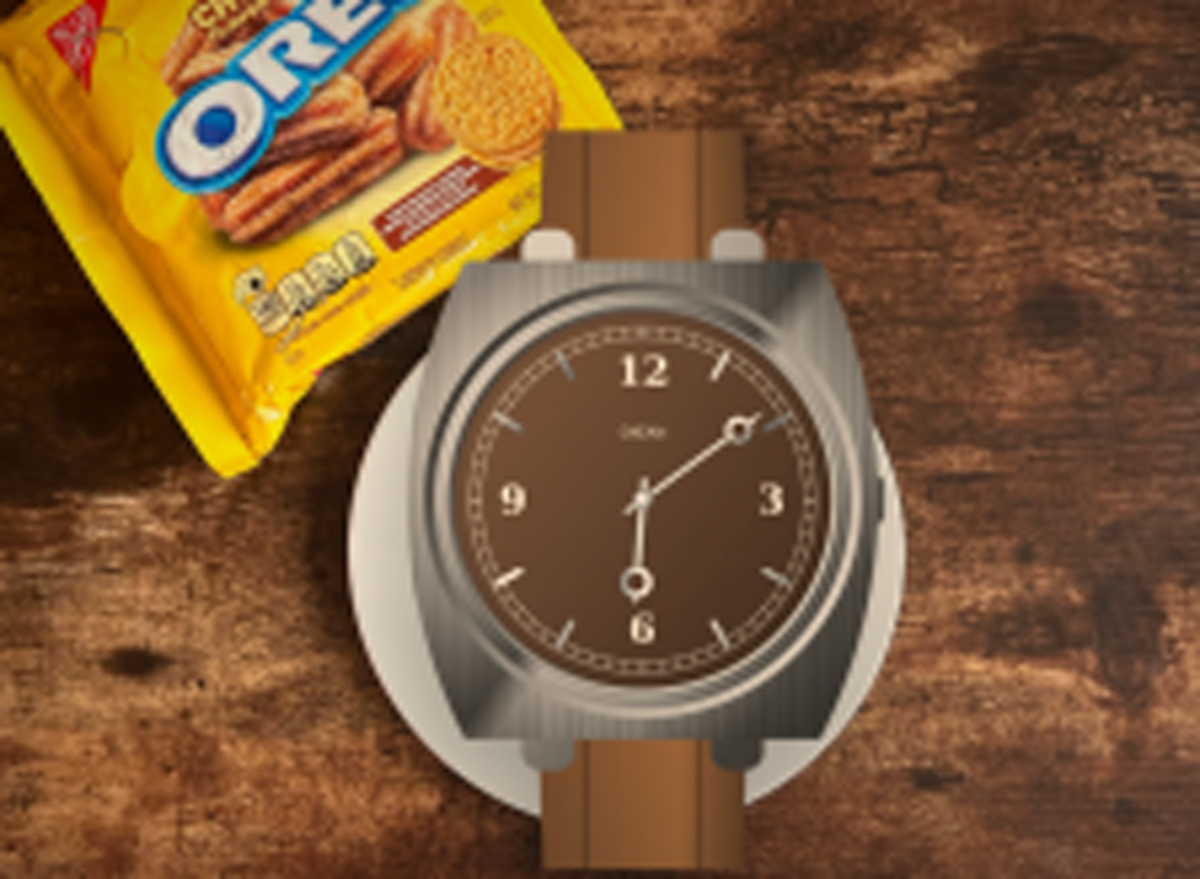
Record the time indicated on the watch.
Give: 6:09
